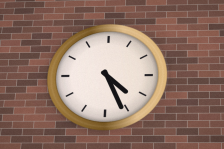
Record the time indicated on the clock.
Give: 4:26
